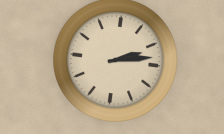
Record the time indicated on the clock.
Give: 2:13
